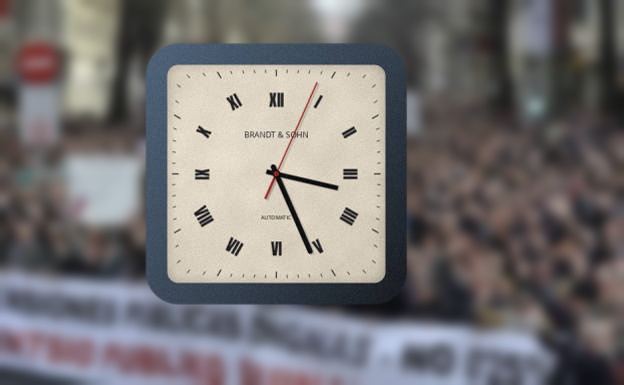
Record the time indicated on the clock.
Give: 3:26:04
